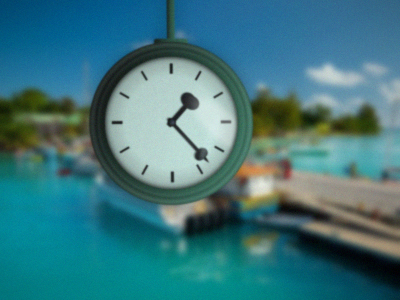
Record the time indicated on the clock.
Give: 1:23
